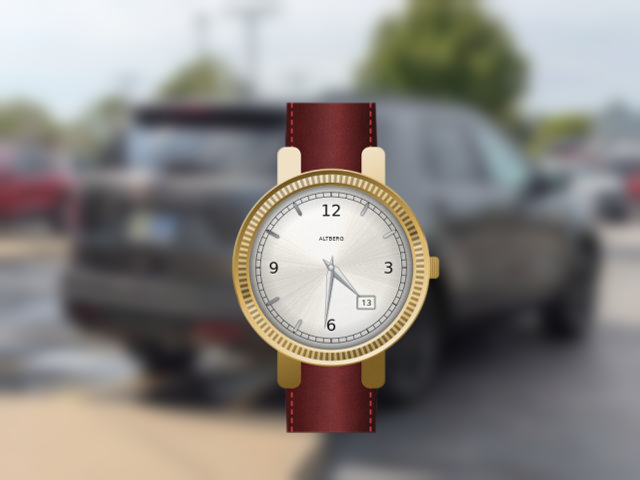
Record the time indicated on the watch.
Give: 4:31
